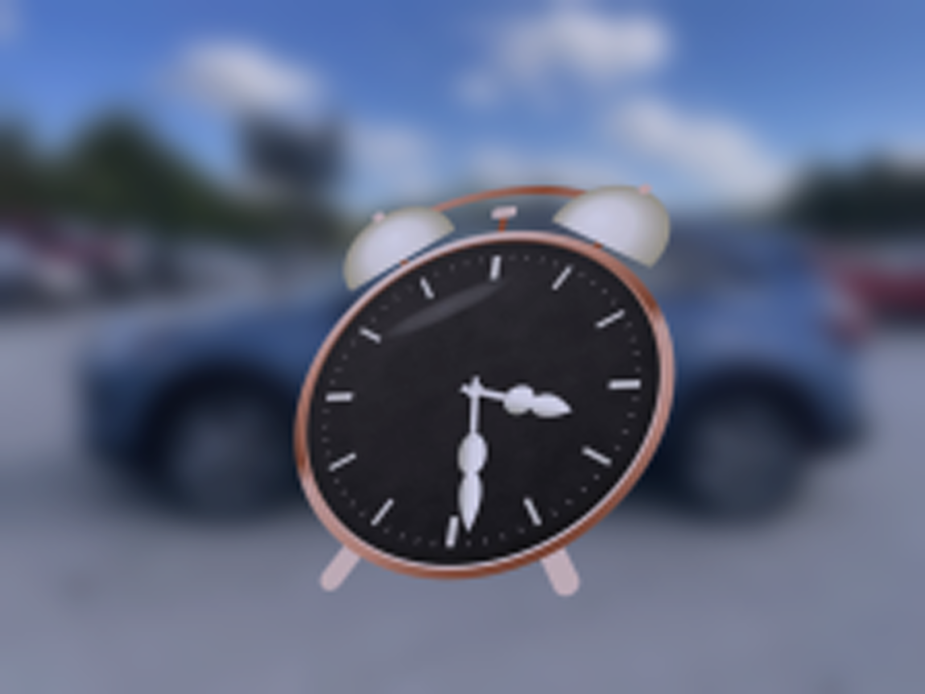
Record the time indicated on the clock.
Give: 3:29
